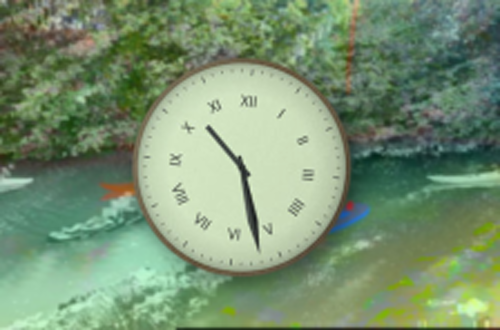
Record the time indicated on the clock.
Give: 10:27
